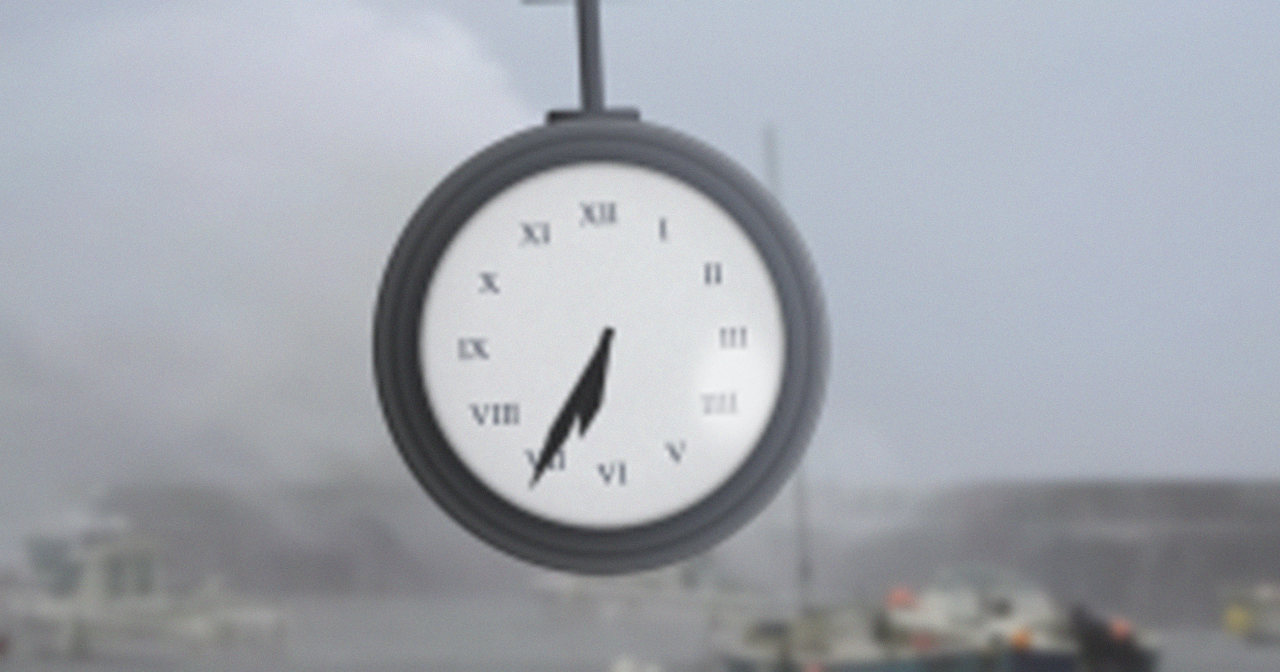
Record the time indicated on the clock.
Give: 6:35
